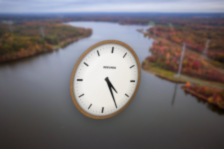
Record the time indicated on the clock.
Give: 4:25
